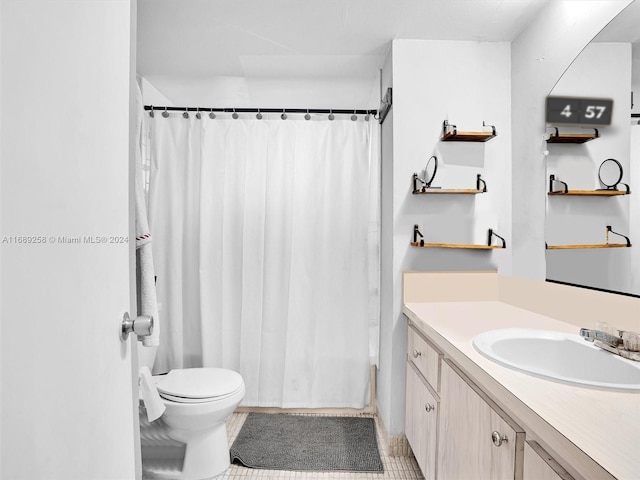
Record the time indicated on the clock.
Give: 4:57
